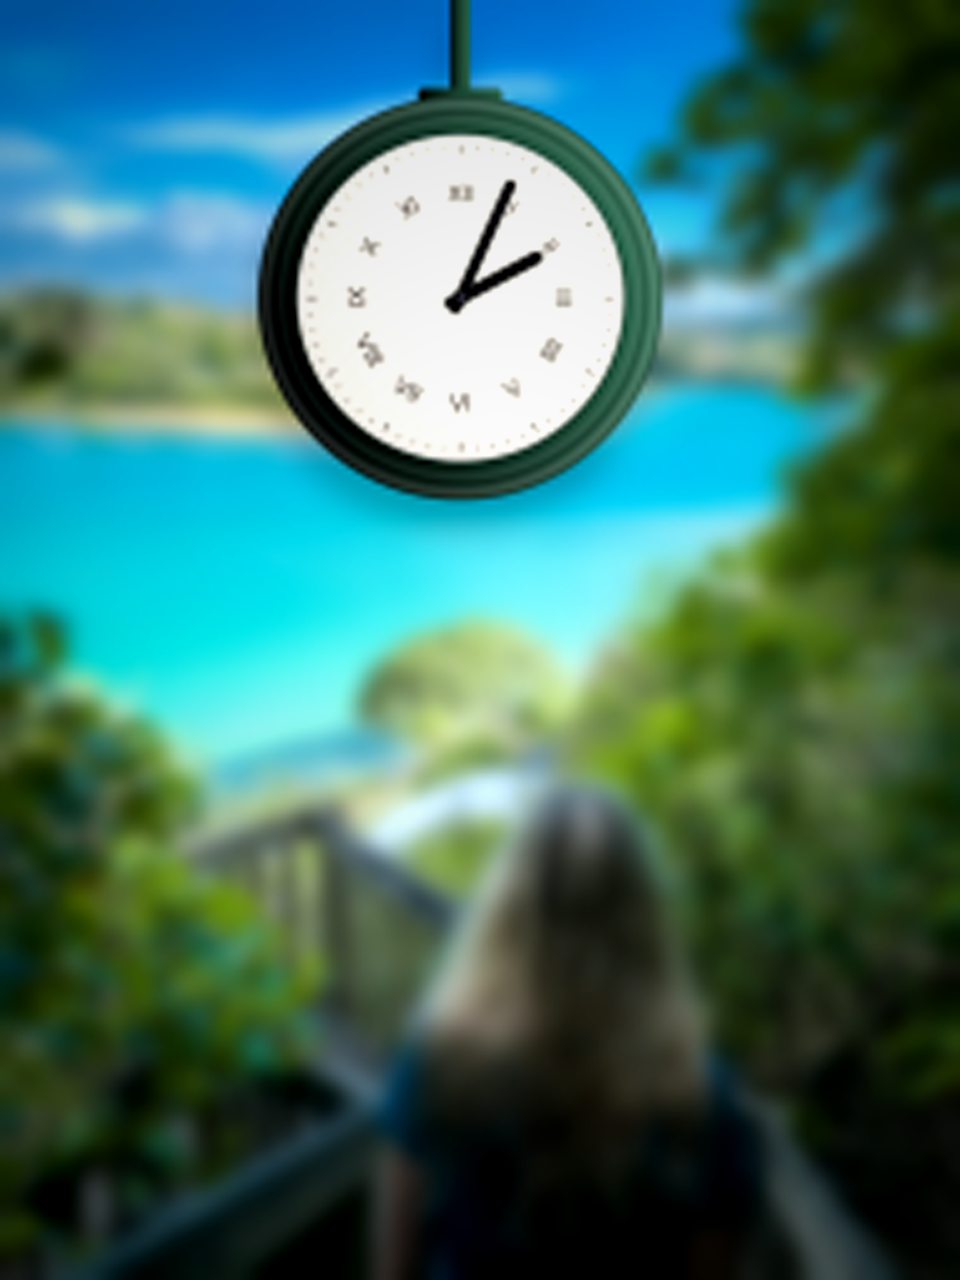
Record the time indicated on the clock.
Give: 2:04
